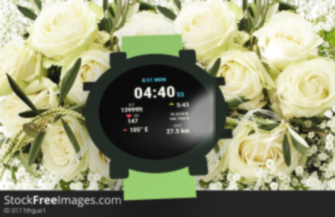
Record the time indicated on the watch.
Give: 4:40
